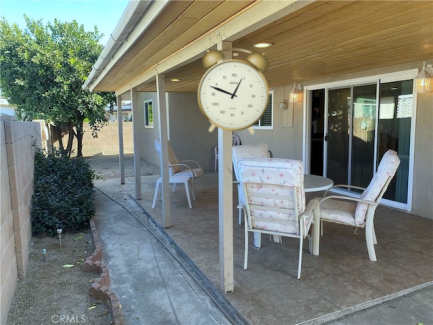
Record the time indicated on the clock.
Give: 12:48
